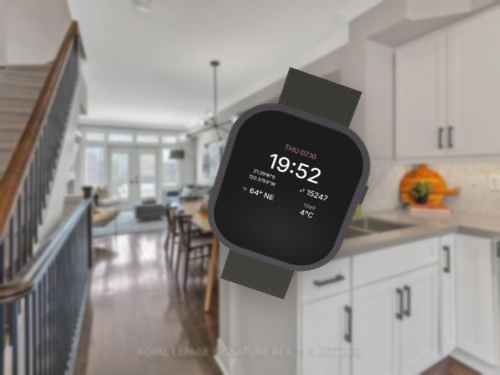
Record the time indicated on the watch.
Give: 19:52
